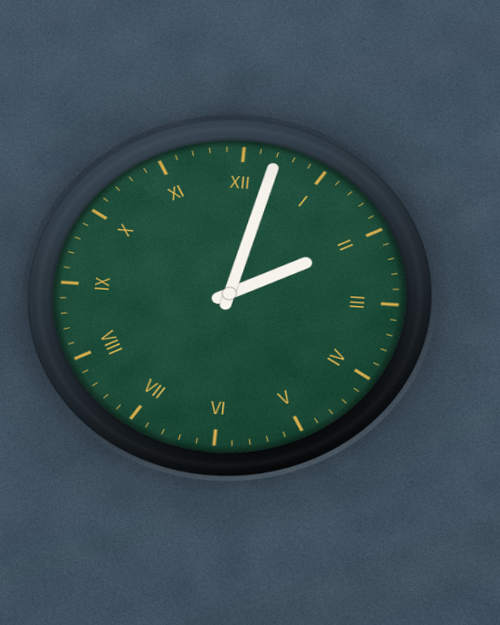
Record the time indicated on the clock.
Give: 2:02
